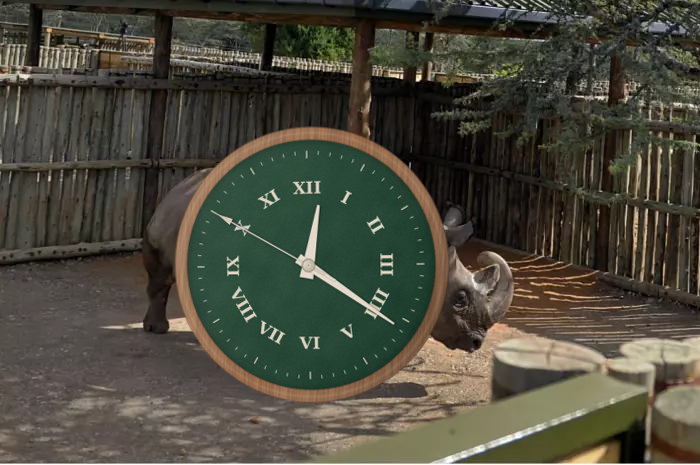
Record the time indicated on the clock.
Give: 12:20:50
